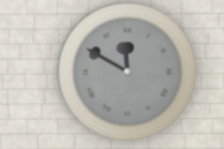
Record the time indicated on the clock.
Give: 11:50
